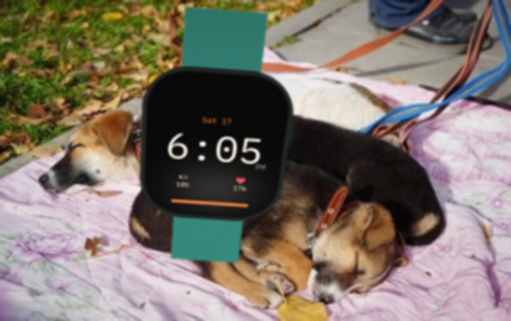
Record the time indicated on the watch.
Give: 6:05
